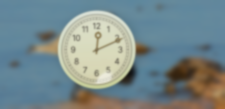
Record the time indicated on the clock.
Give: 12:11
